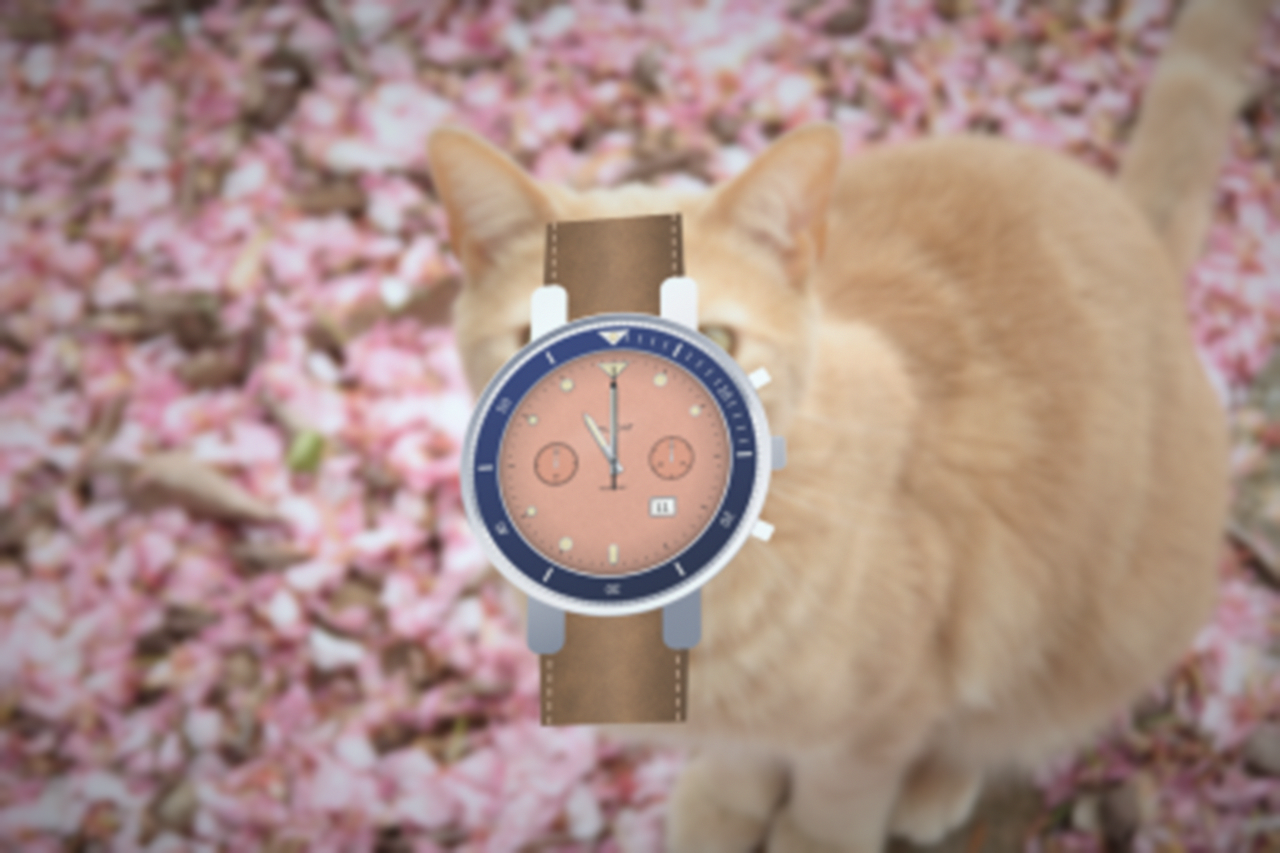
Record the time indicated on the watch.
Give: 11:00
